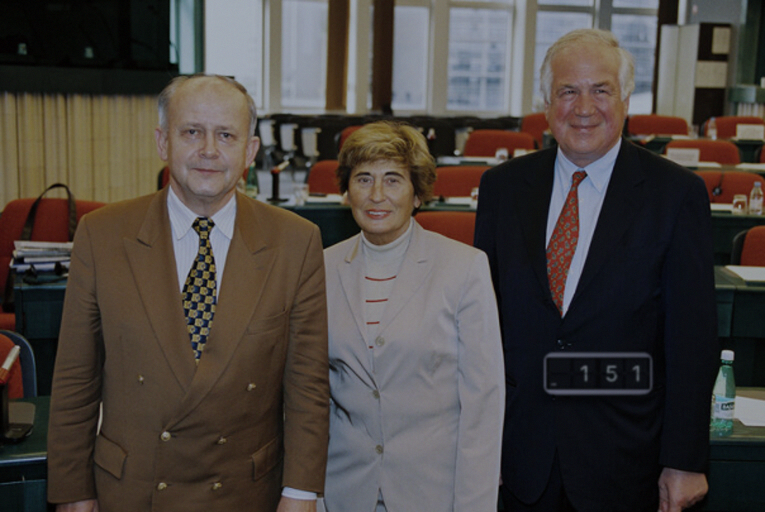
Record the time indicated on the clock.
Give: 1:51
